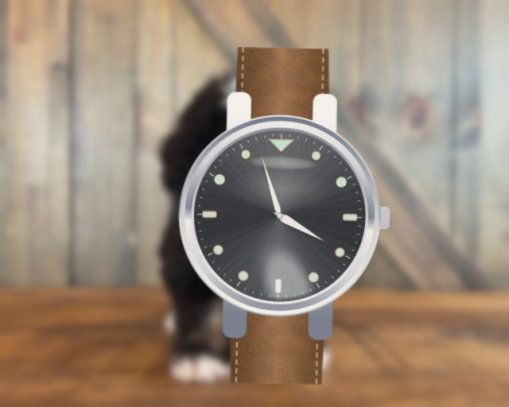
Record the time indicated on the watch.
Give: 3:57
